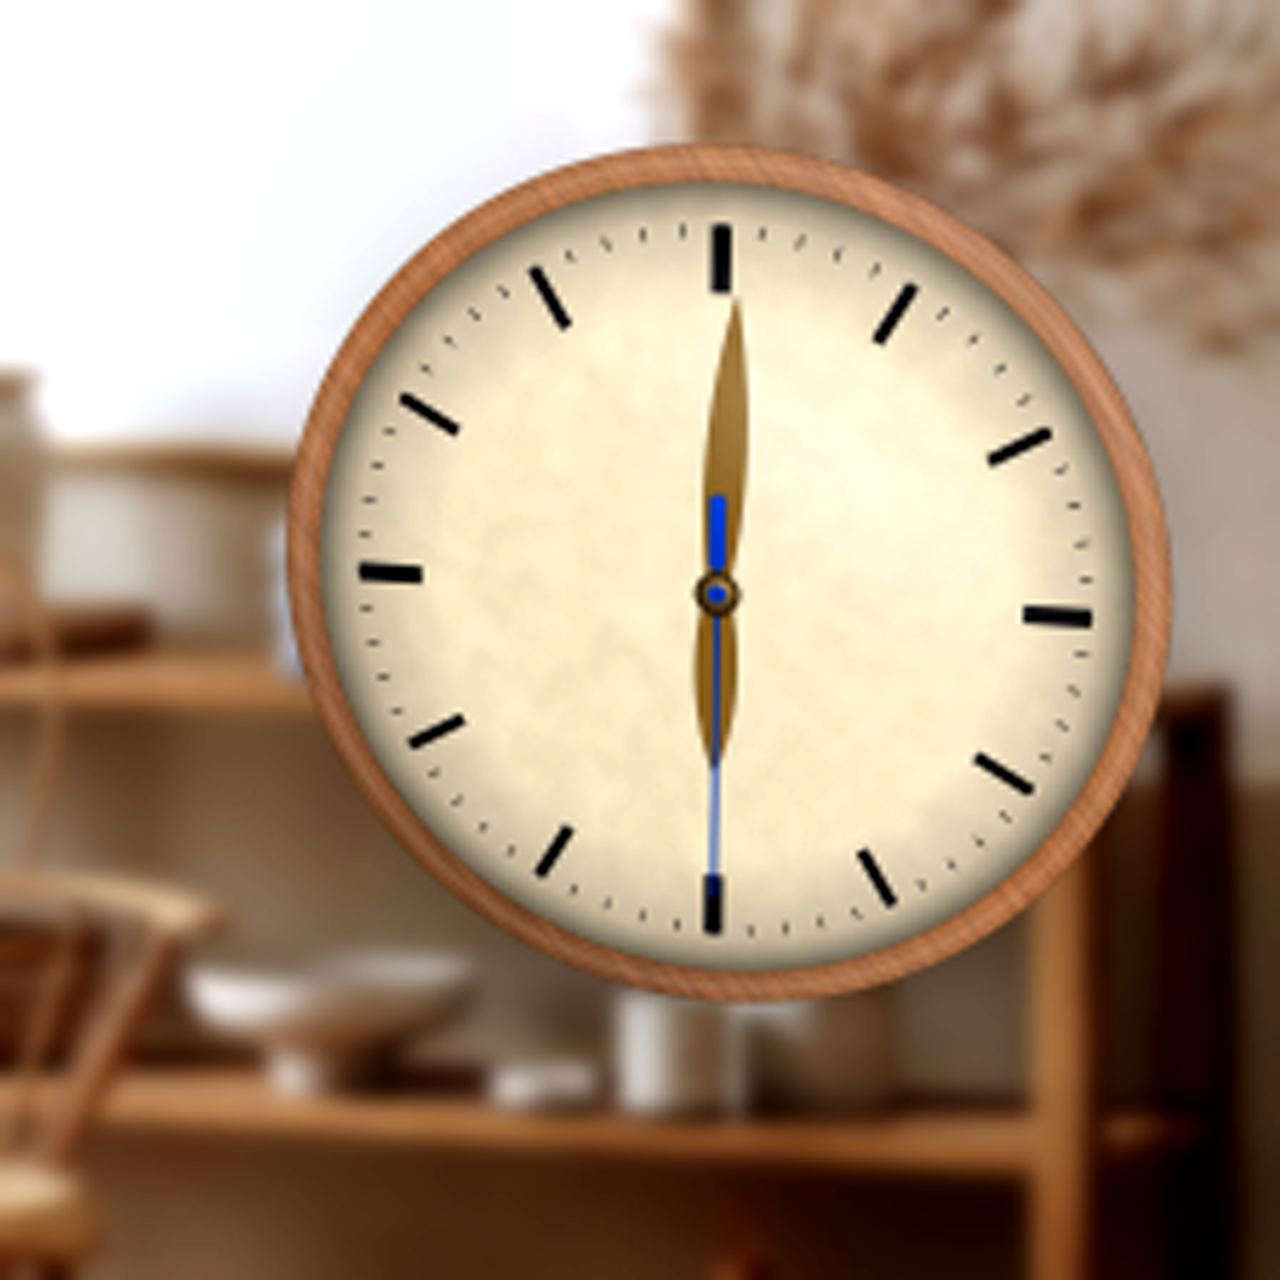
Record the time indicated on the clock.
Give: 6:00:30
